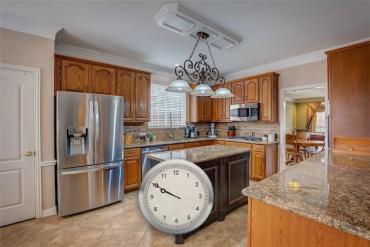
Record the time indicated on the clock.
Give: 9:50
